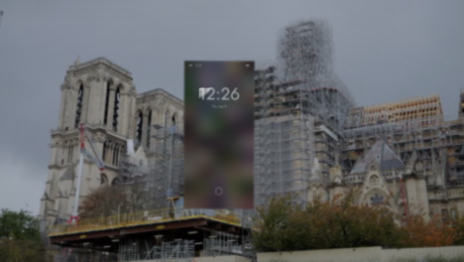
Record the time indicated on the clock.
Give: 12:26
